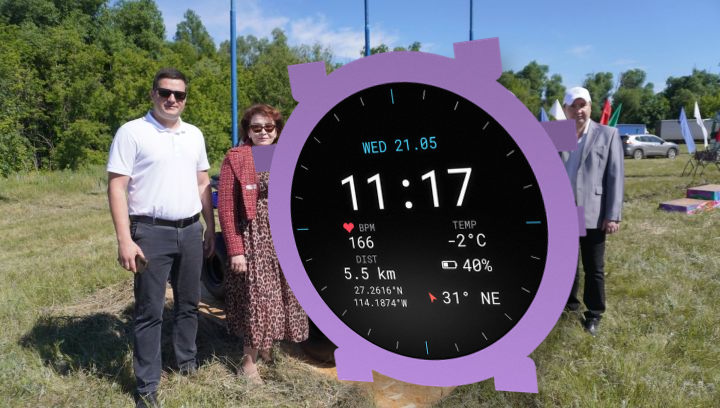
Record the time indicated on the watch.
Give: 11:17
